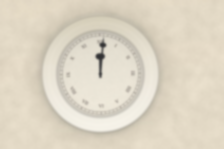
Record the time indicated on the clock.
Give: 12:01
